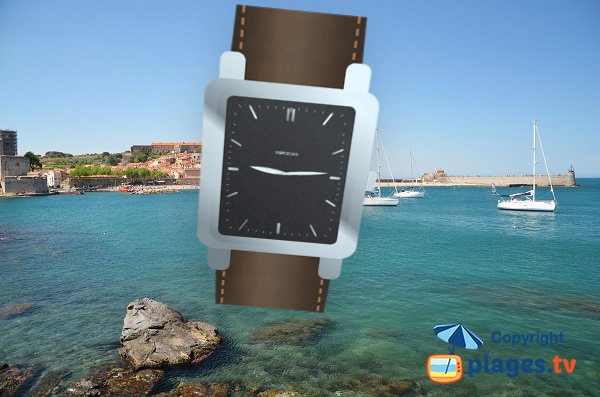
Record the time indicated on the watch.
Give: 9:14
